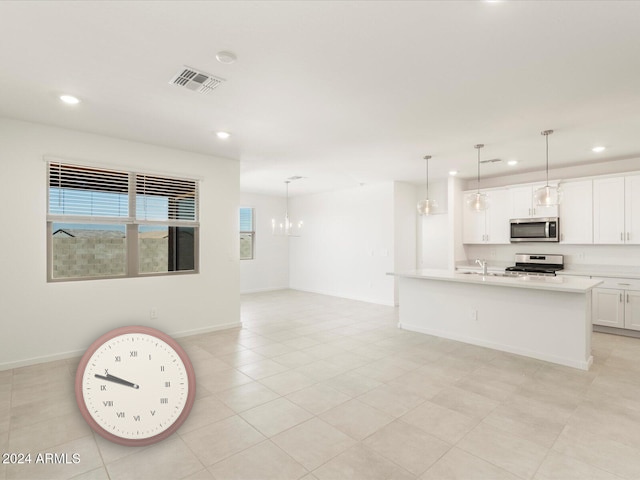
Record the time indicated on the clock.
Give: 9:48
